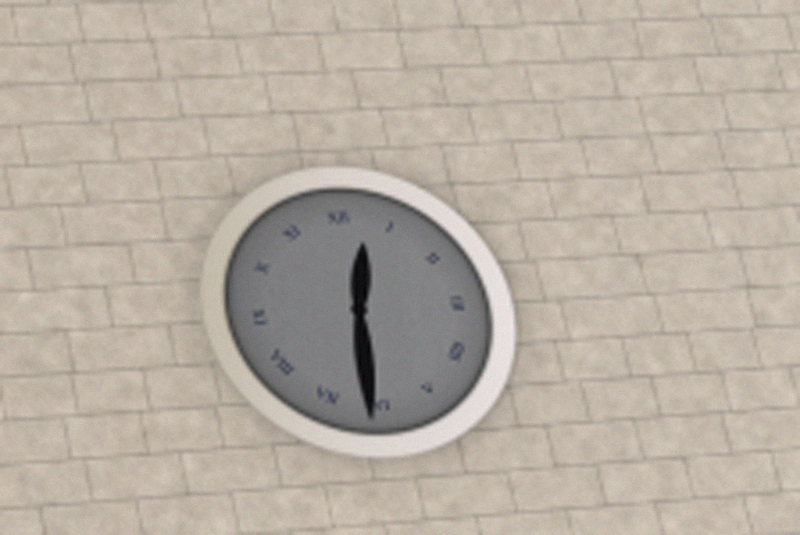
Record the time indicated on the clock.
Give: 12:31
